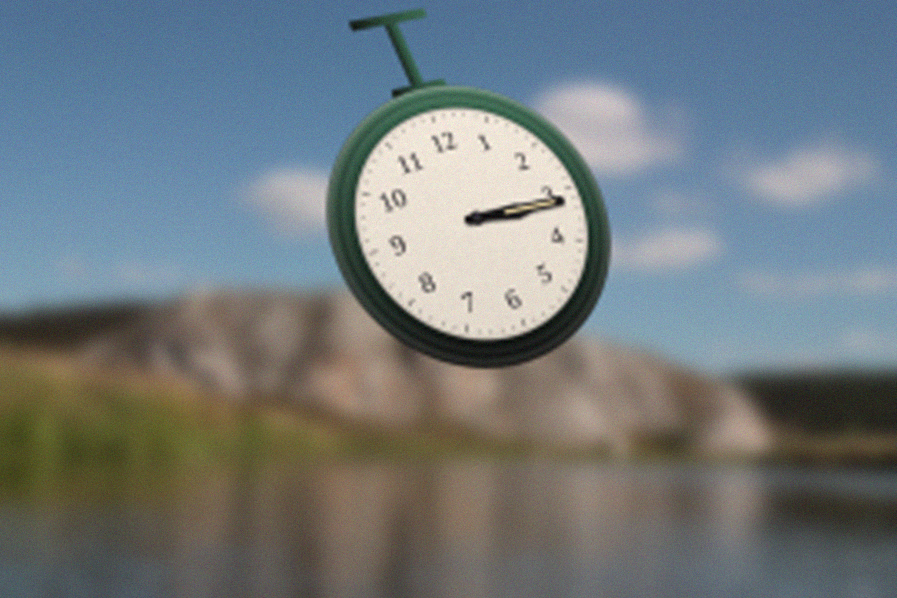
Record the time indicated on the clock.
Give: 3:16
